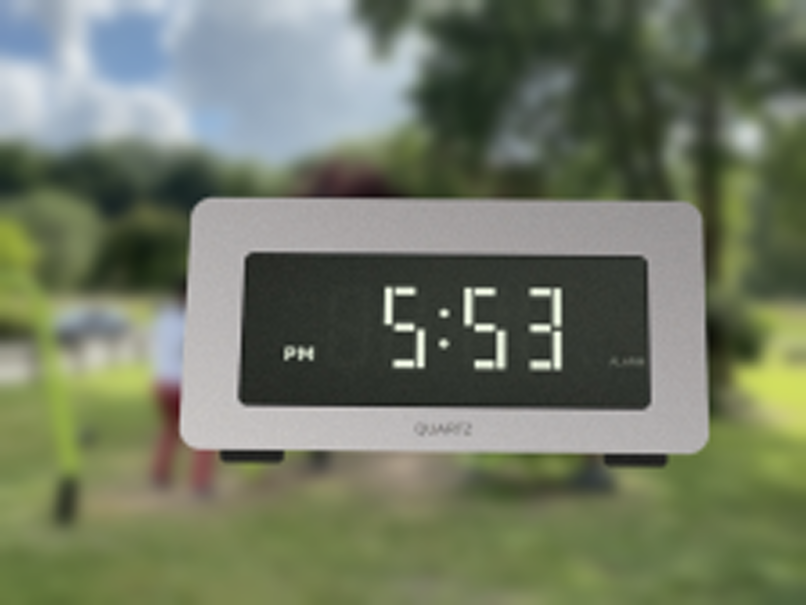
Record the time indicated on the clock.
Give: 5:53
